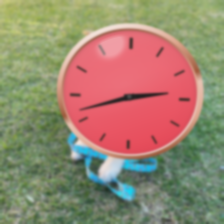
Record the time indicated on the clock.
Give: 2:42
